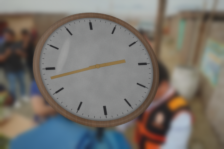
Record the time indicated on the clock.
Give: 2:43
